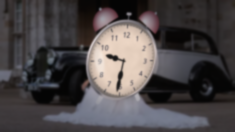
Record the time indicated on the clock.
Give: 9:31
